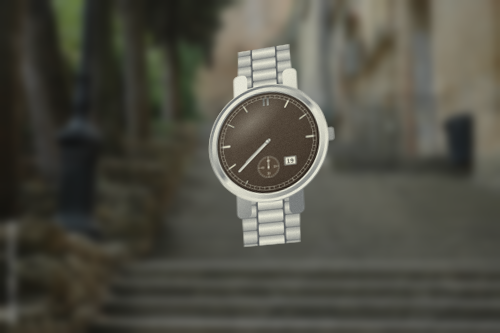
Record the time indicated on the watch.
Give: 7:38
